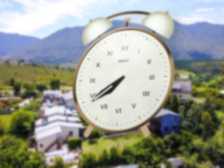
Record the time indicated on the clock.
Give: 7:39
